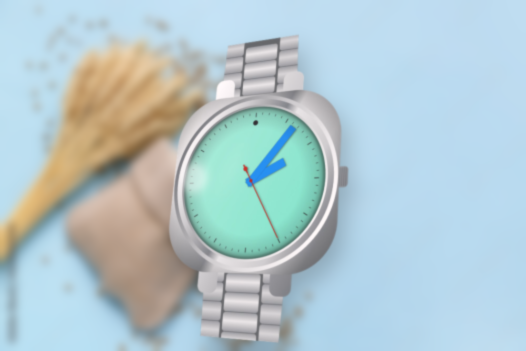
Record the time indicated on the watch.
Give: 2:06:25
